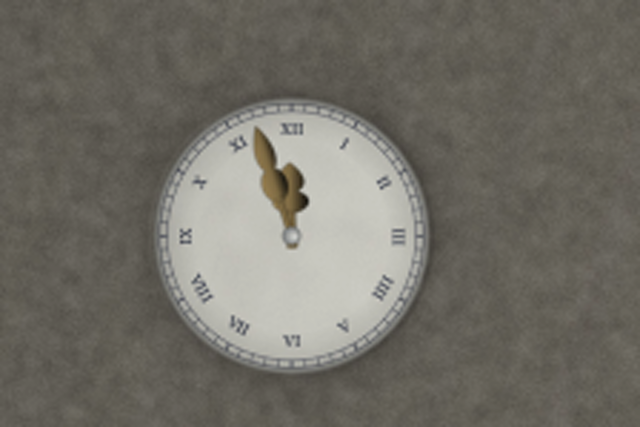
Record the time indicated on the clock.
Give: 11:57
